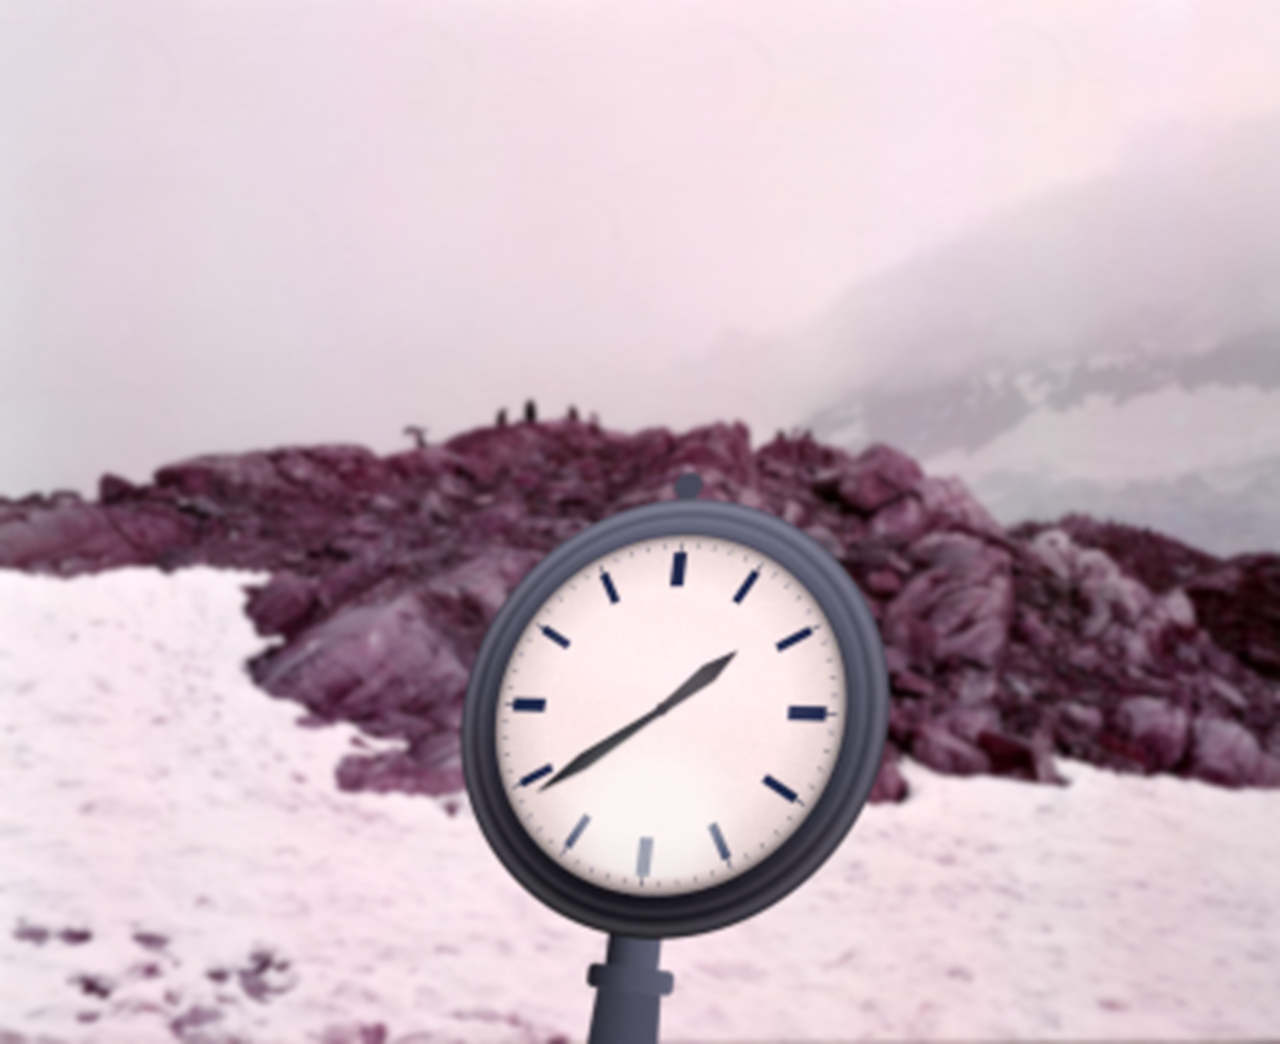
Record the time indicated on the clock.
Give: 1:39
